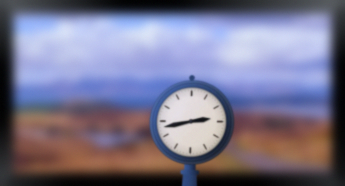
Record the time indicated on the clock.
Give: 2:43
